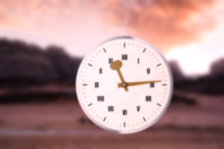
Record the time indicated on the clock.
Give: 11:14
